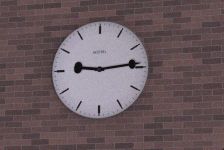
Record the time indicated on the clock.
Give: 9:14
